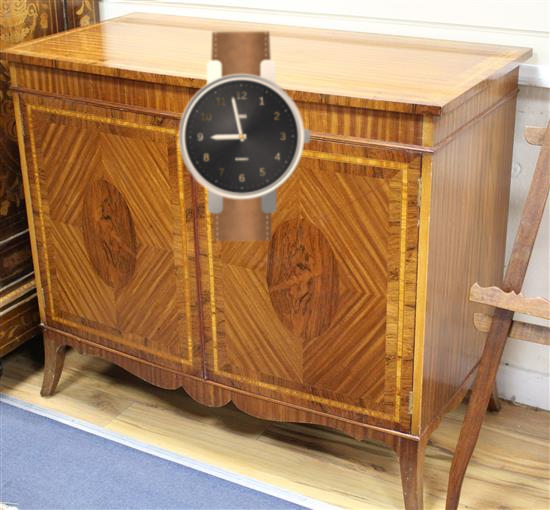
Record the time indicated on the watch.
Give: 8:58
